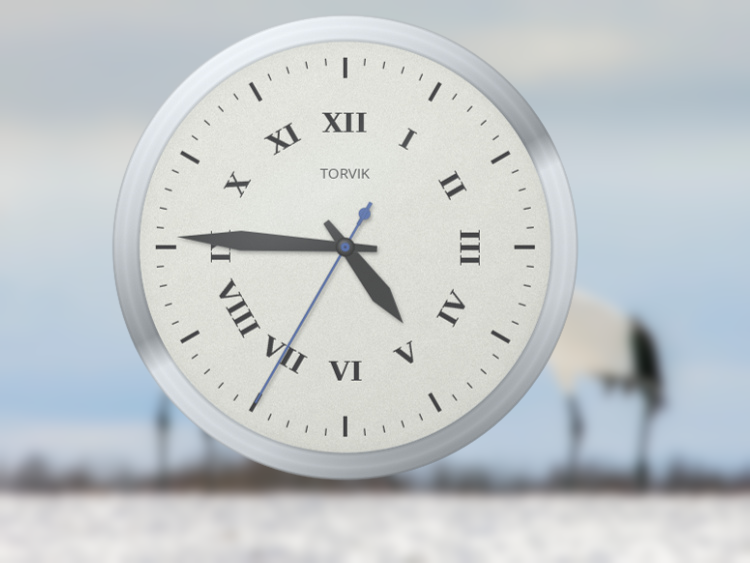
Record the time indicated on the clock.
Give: 4:45:35
